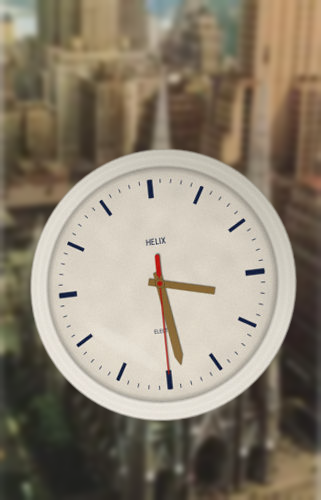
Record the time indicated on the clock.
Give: 3:28:30
